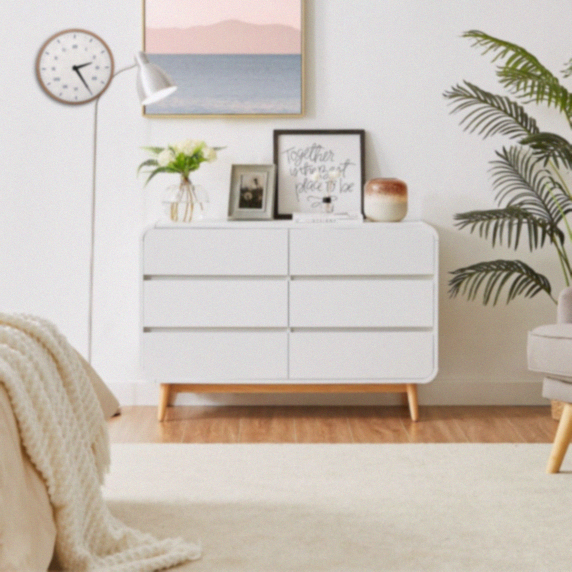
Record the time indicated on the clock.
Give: 2:25
